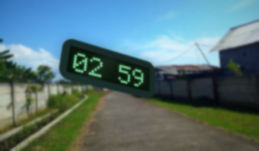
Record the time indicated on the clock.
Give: 2:59
